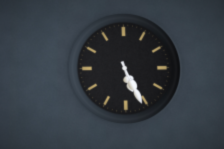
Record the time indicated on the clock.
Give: 5:26
